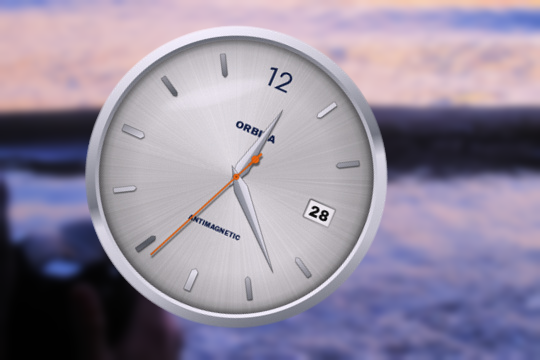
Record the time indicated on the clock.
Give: 12:22:34
